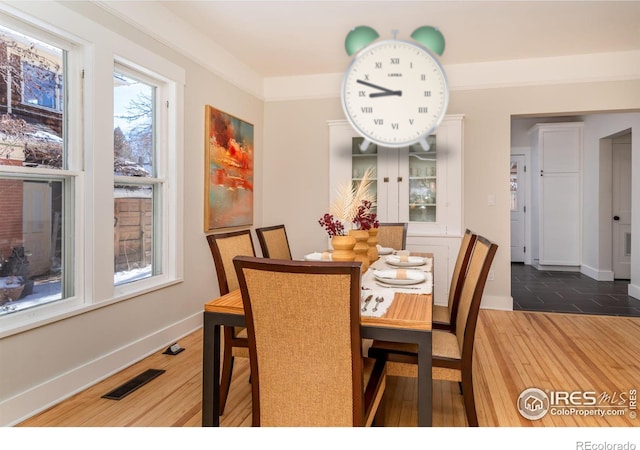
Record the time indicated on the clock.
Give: 8:48
